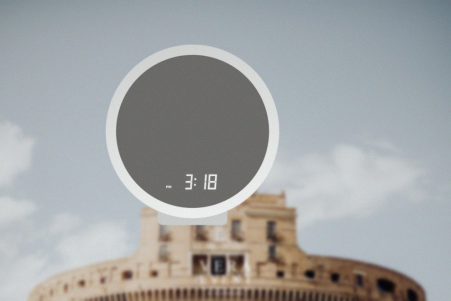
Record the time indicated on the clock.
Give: 3:18
